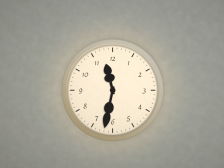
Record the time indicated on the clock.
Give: 11:32
